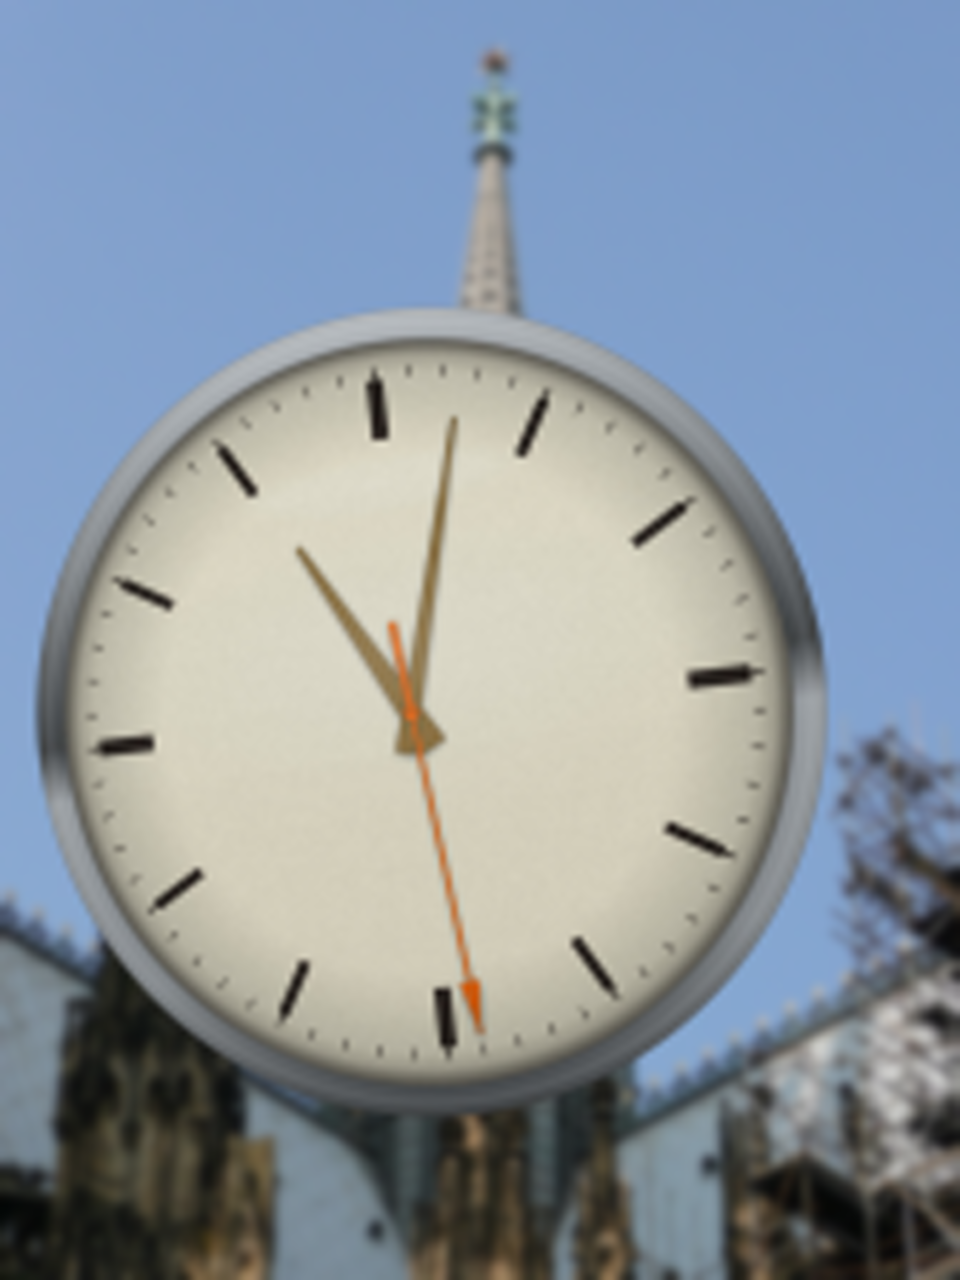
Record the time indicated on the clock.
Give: 11:02:29
